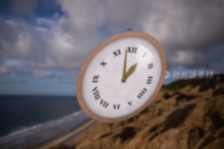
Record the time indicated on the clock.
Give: 12:58
